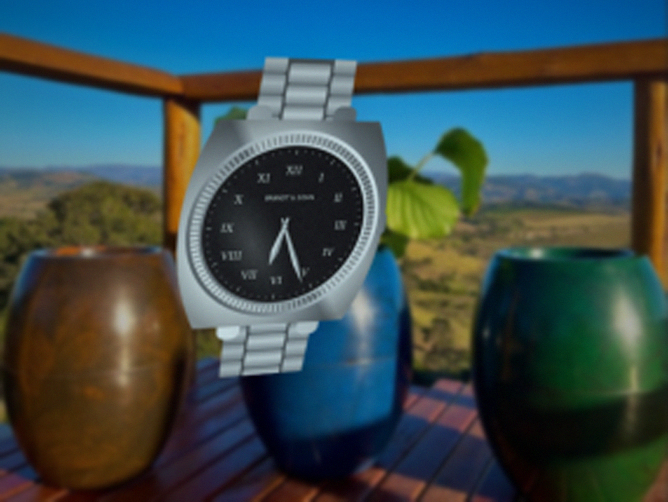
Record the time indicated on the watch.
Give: 6:26
